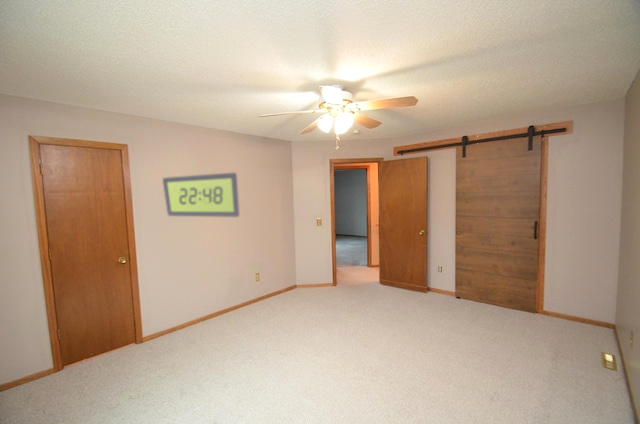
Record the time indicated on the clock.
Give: 22:48
